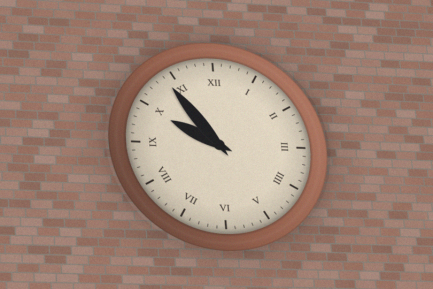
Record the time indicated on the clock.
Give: 9:54
